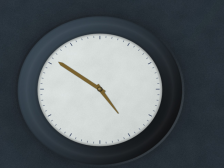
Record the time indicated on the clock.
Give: 4:51
